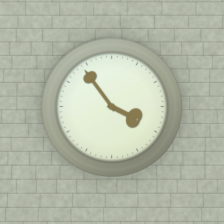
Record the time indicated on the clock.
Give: 3:54
